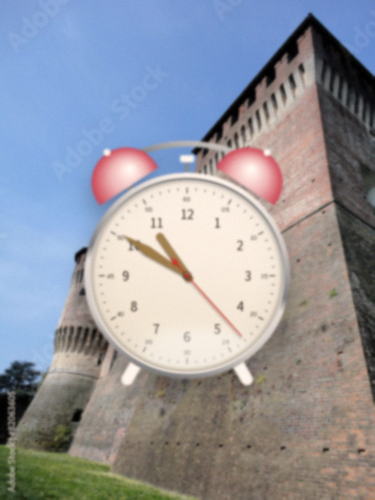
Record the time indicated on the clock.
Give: 10:50:23
